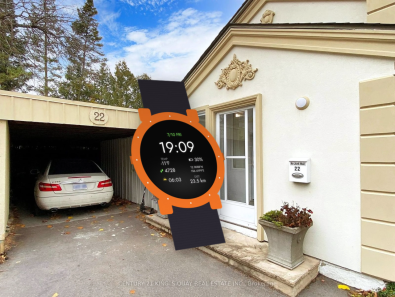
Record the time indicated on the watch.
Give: 19:09
